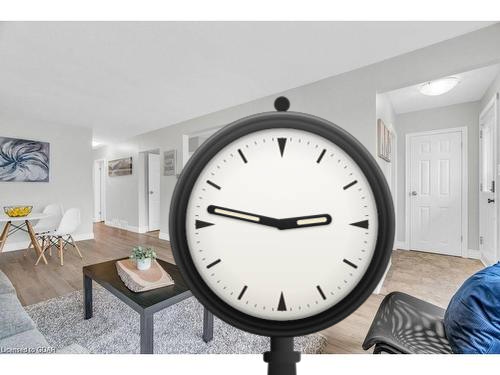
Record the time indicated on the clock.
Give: 2:47
